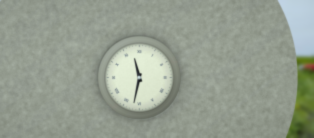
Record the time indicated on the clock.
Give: 11:32
